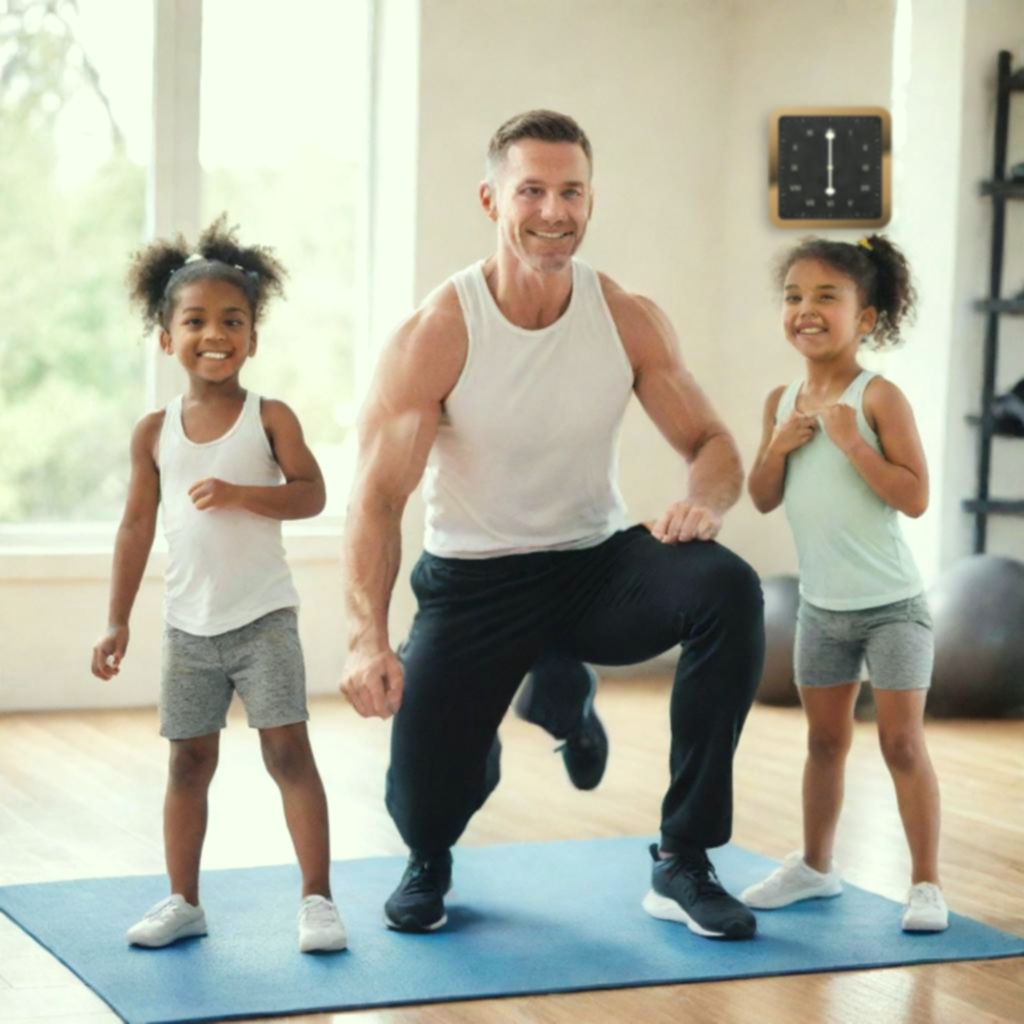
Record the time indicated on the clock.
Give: 6:00
